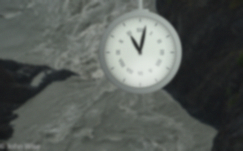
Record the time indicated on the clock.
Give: 11:02
